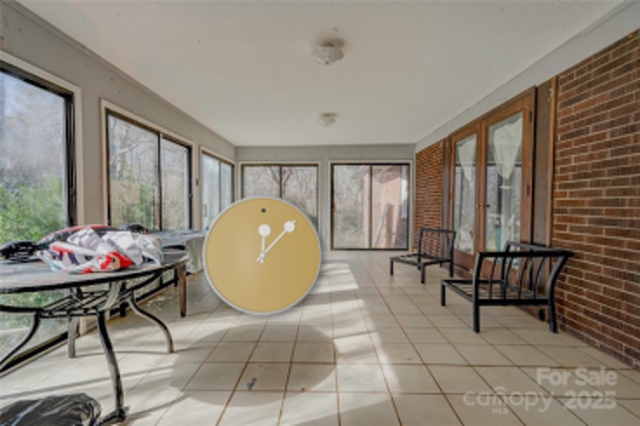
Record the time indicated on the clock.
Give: 12:07
